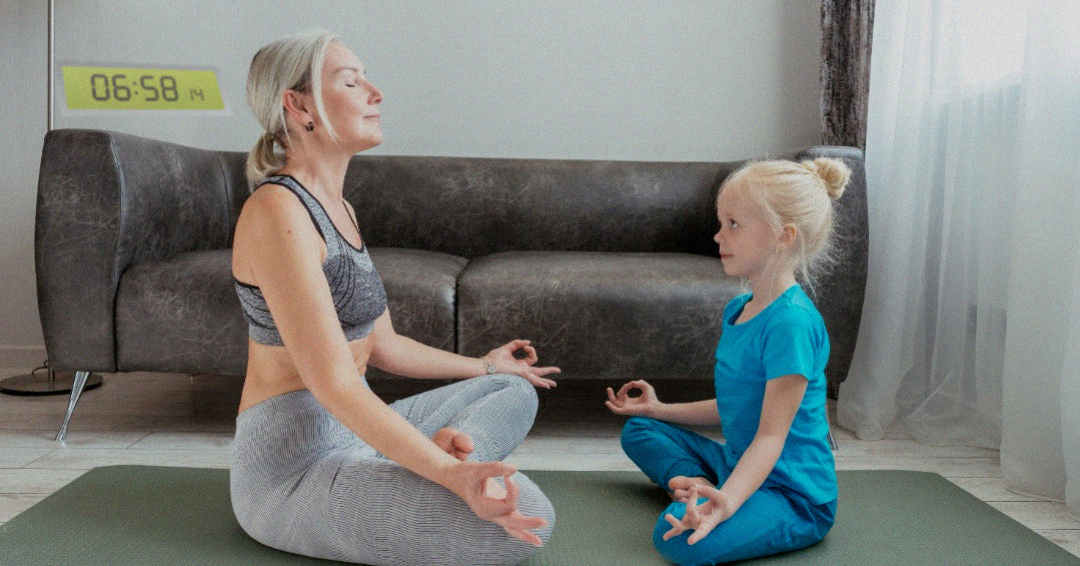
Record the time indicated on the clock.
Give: 6:58:14
